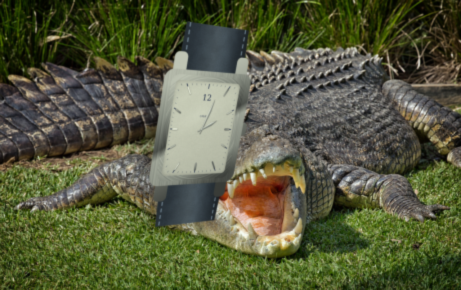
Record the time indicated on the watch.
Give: 2:03
